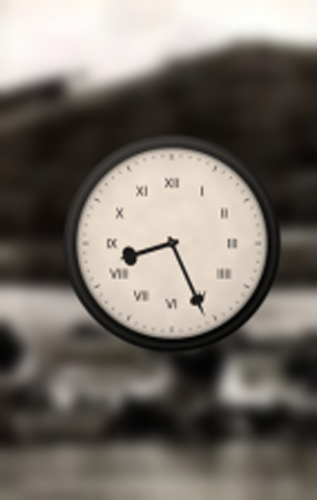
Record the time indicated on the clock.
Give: 8:26
